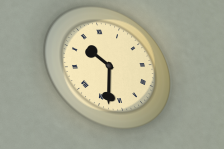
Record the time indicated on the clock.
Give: 10:33
